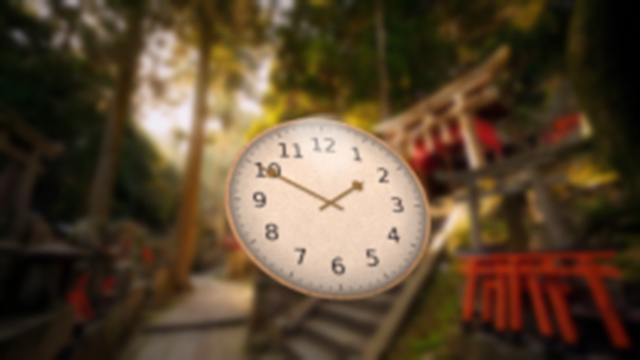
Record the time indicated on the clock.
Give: 1:50
